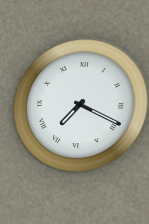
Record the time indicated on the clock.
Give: 7:19
